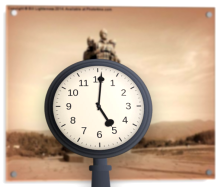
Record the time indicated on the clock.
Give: 5:01
